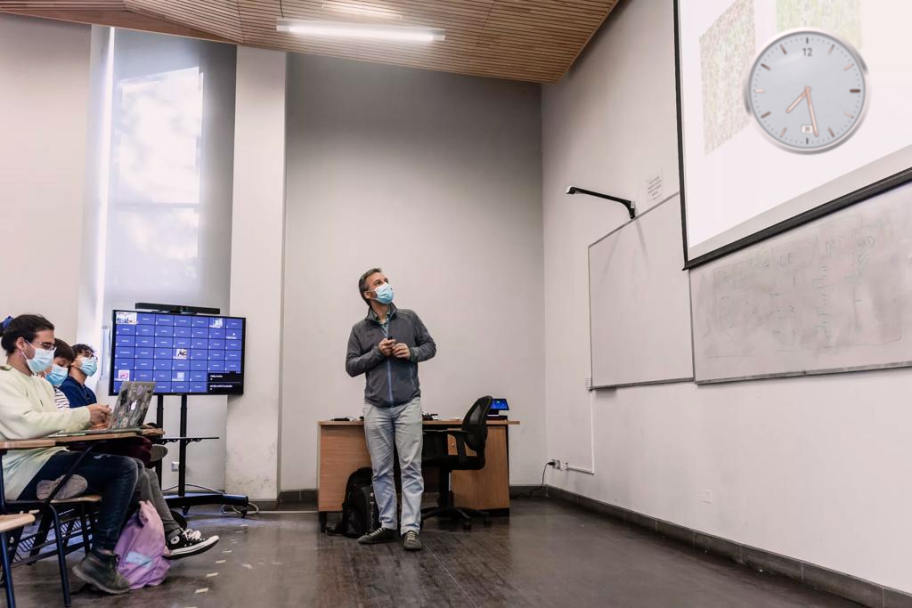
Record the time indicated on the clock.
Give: 7:28
